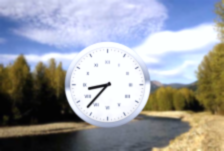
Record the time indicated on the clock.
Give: 8:37
